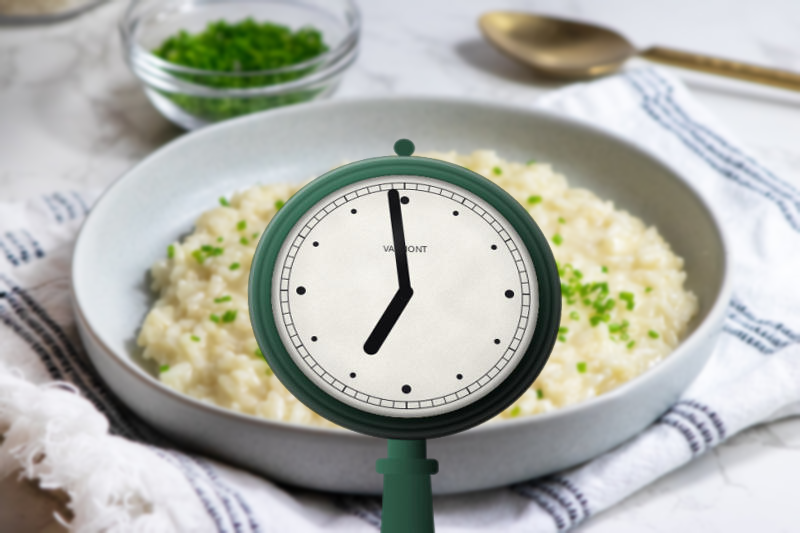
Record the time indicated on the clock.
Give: 6:59
